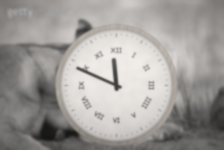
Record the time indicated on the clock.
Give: 11:49
